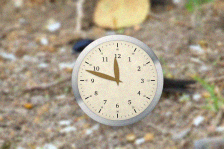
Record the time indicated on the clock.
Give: 11:48
